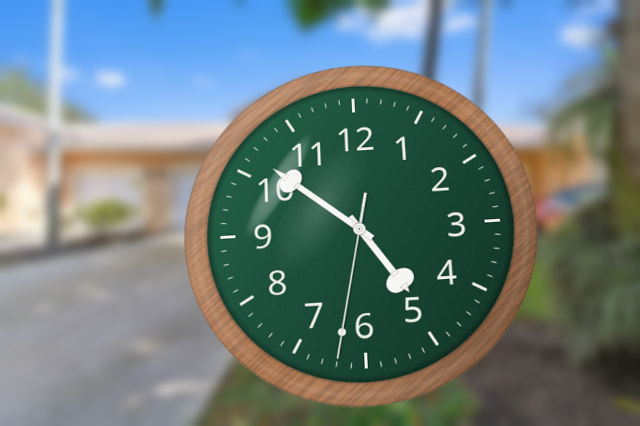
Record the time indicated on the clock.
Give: 4:51:32
